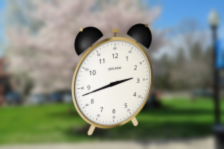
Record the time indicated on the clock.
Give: 2:43
